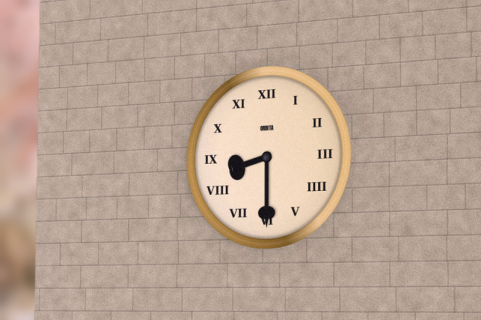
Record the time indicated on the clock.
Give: 8:30
